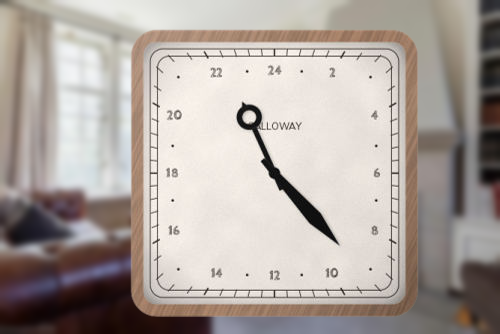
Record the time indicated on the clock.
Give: 22:23
